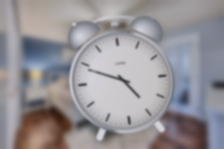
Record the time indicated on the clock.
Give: 4:49
